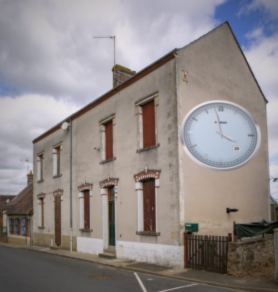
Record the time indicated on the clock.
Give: 3:58
